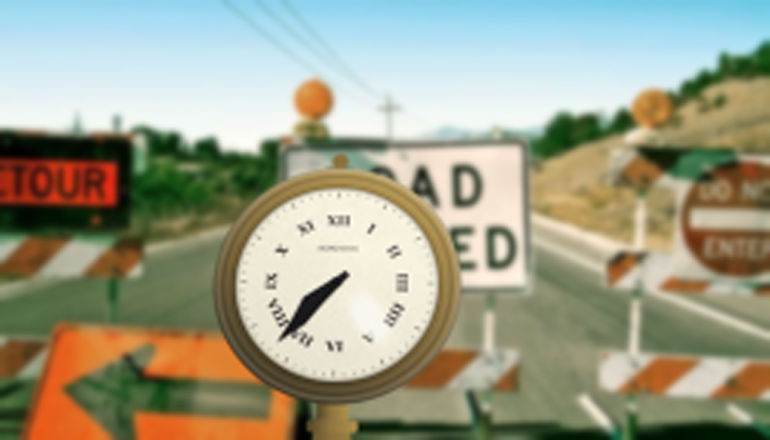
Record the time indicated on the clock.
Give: 7:37
